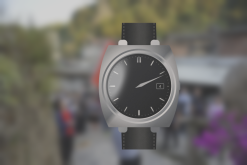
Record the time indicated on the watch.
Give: 2:11
